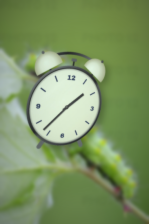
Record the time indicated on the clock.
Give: 1:37
